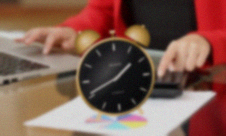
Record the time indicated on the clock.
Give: 1:41
